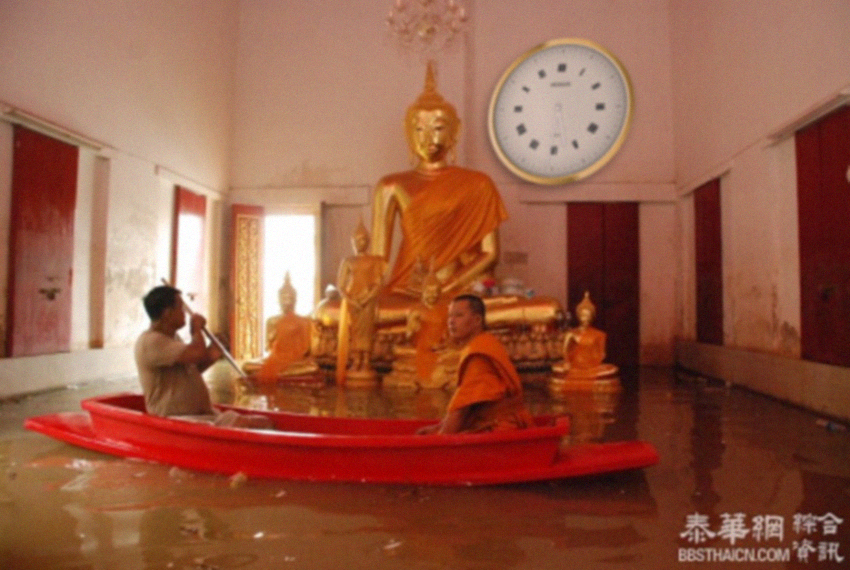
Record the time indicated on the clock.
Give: 5:31
